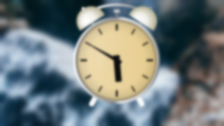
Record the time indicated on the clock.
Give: 5:50
